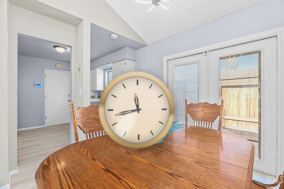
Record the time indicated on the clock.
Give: 11:43
